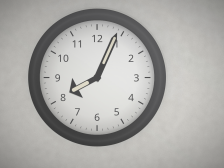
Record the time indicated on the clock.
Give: 8:04
